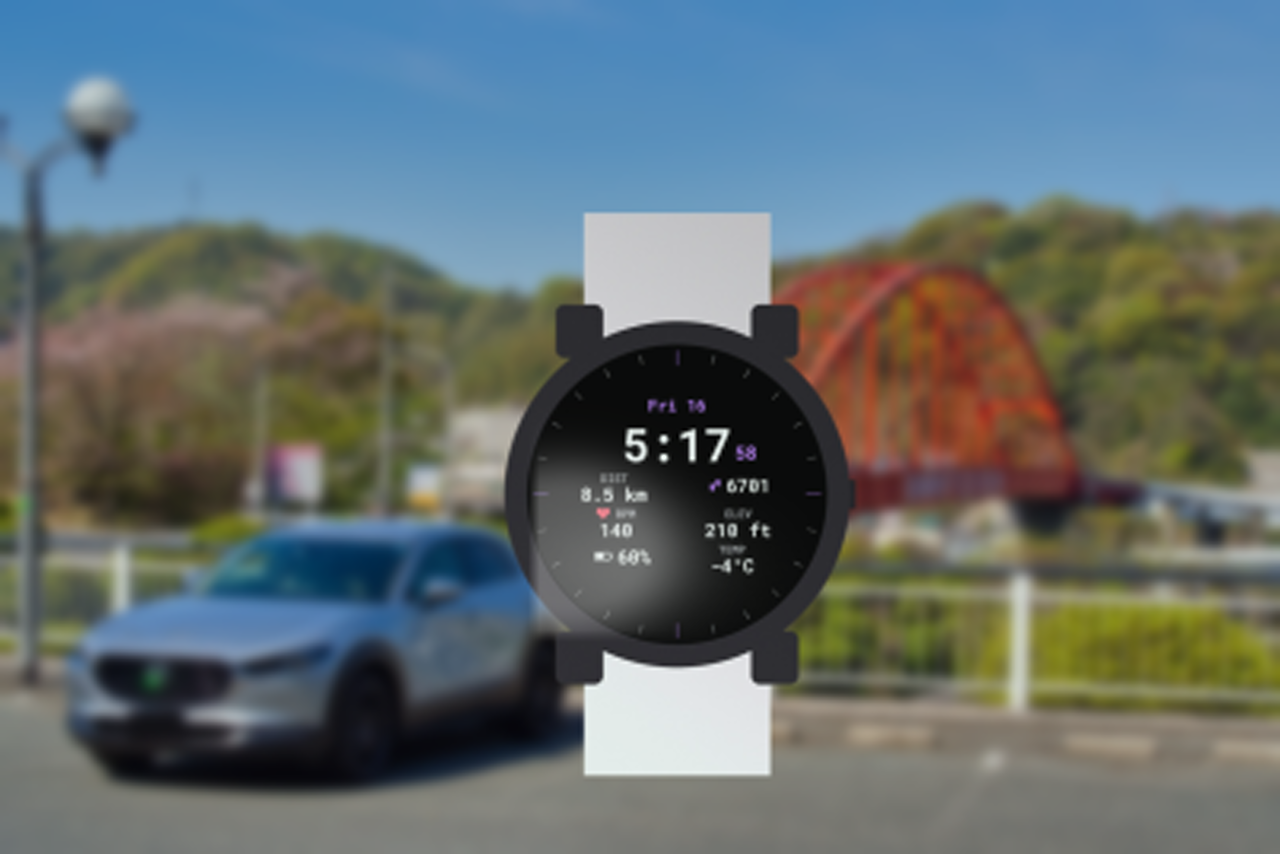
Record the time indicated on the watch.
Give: 5:17
